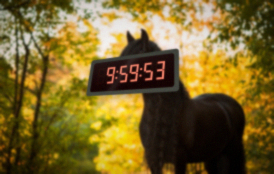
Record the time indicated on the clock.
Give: 9:59:53
